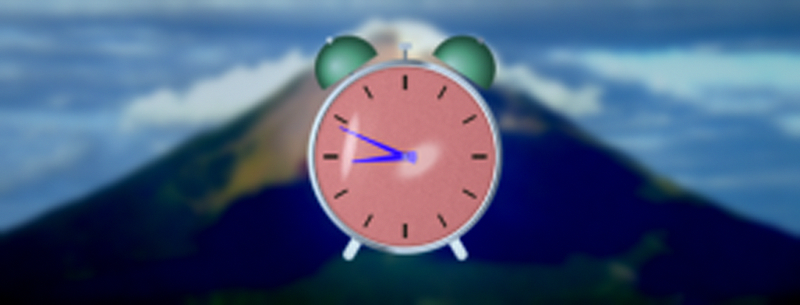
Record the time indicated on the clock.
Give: 8:49
